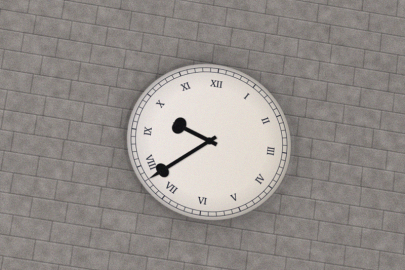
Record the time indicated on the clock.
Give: 9:38
